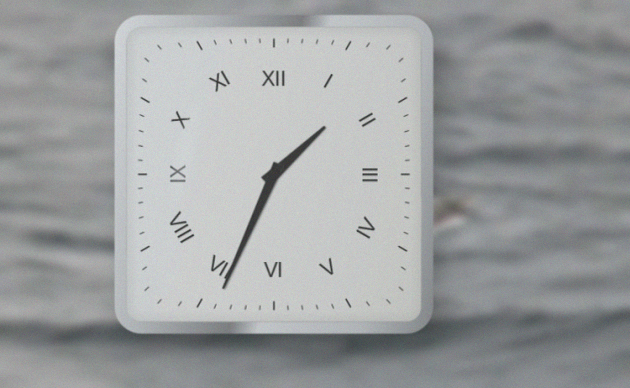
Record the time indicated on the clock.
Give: 1:34
